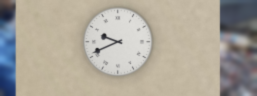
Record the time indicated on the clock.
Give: 9:41
